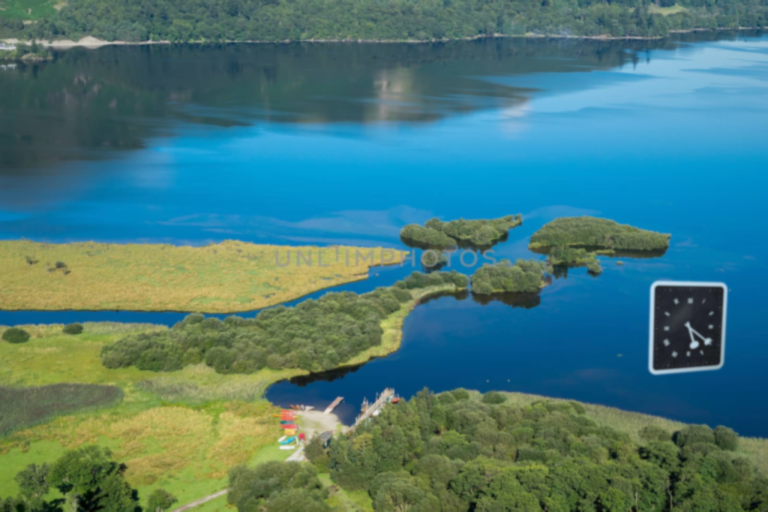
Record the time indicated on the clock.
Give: 5:21
